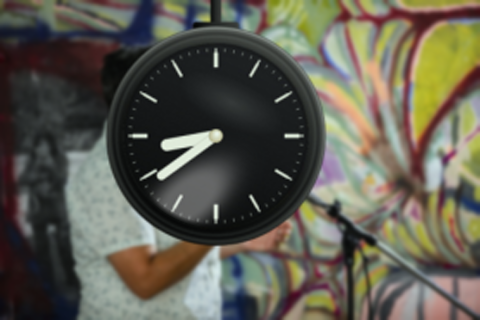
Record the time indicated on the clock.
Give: 8:39
